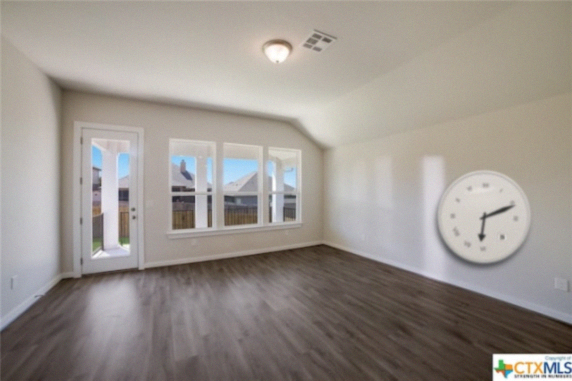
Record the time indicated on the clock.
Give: 6:11
